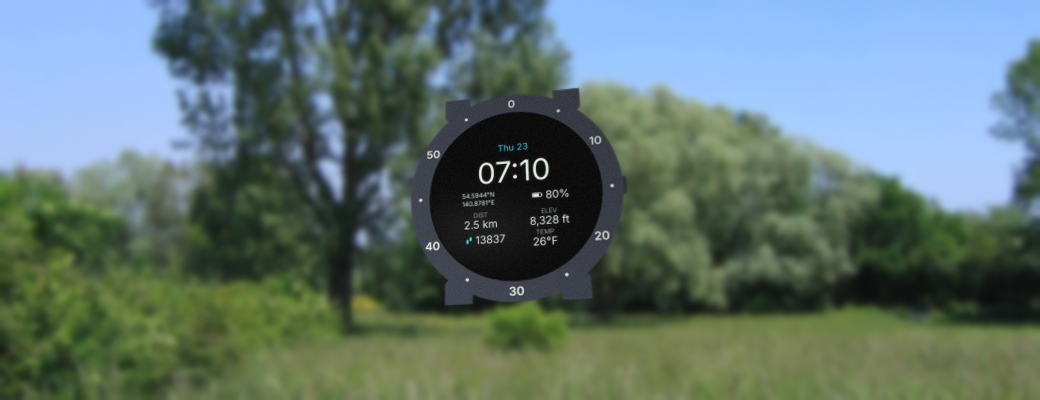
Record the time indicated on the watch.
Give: 7:10
